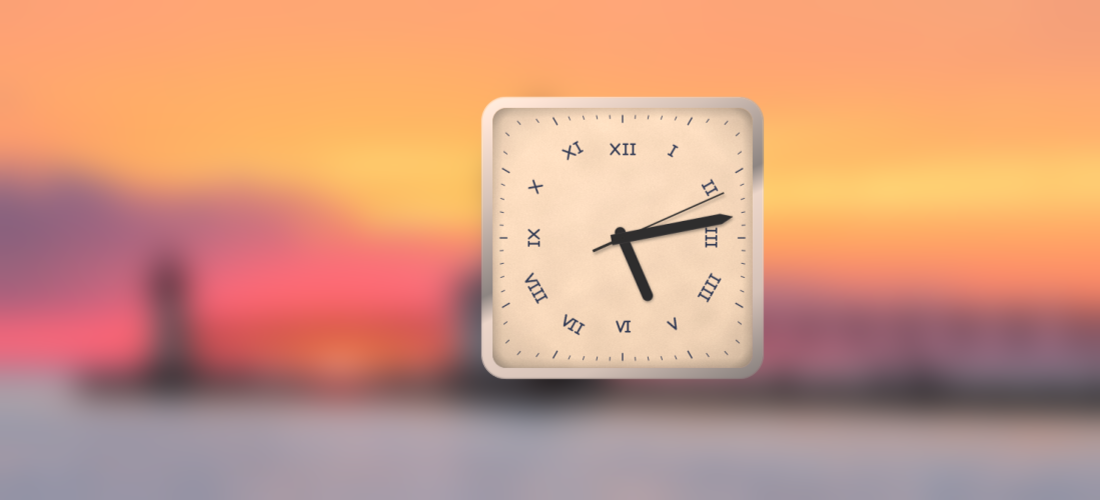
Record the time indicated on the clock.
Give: 5:13:11
